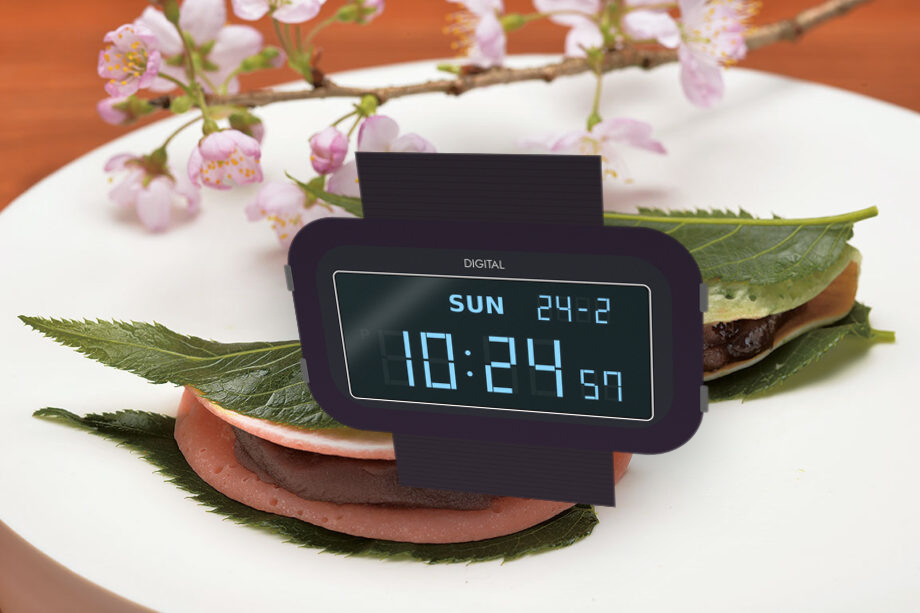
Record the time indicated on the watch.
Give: 10:24:57
